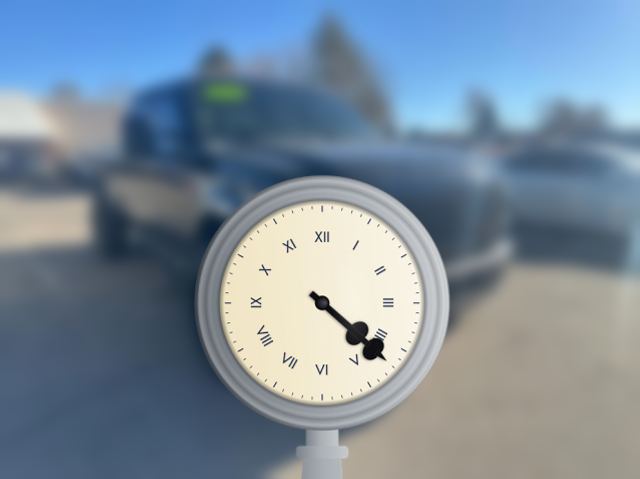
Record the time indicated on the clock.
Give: 4:22
